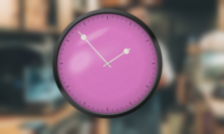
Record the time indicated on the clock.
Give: 1:53
